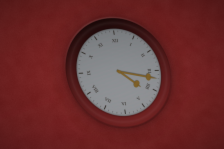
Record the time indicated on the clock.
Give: 4:17
